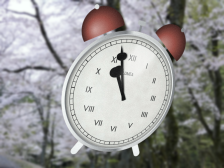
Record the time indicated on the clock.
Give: 10:57
